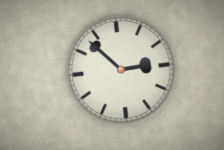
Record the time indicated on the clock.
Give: 2:53
